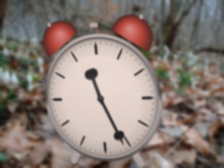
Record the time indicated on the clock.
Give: 11:26
